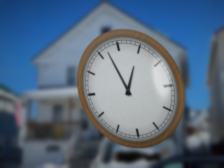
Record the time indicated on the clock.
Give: 12:57
